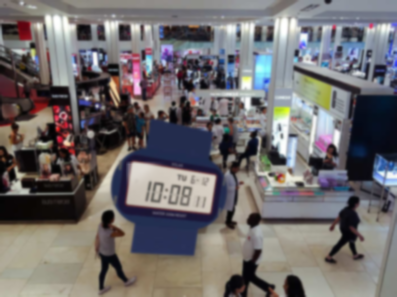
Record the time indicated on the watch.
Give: 10:08
